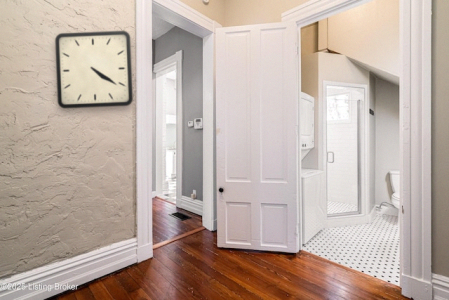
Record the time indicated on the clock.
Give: 4:21
